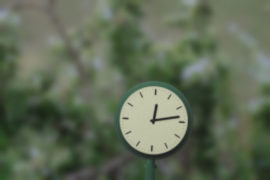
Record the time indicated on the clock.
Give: 12:13
